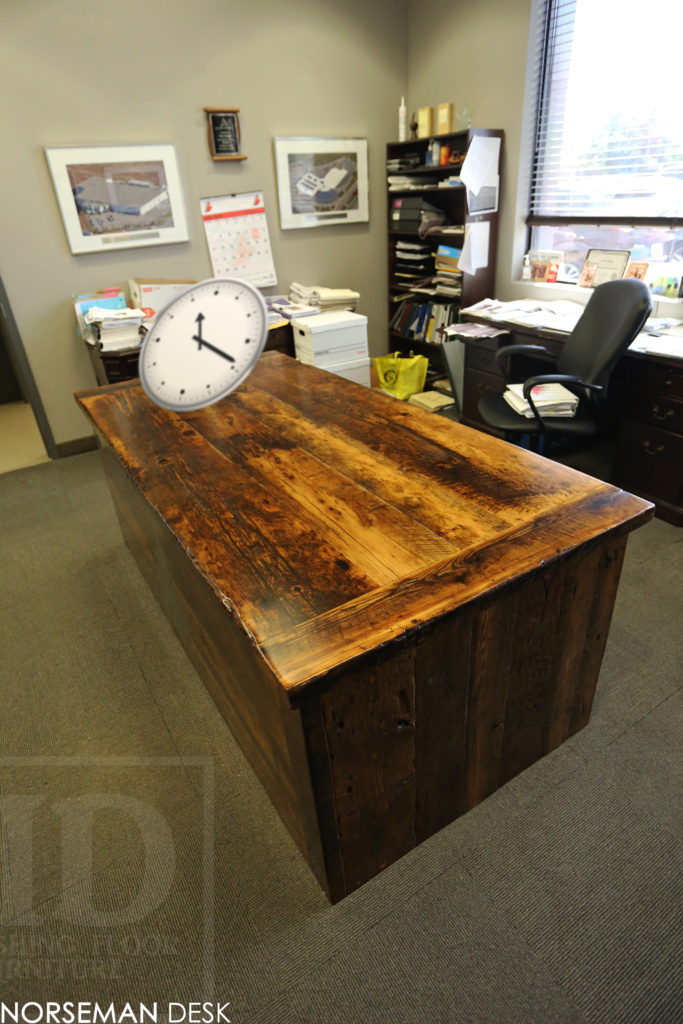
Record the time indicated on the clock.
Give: 11:19
